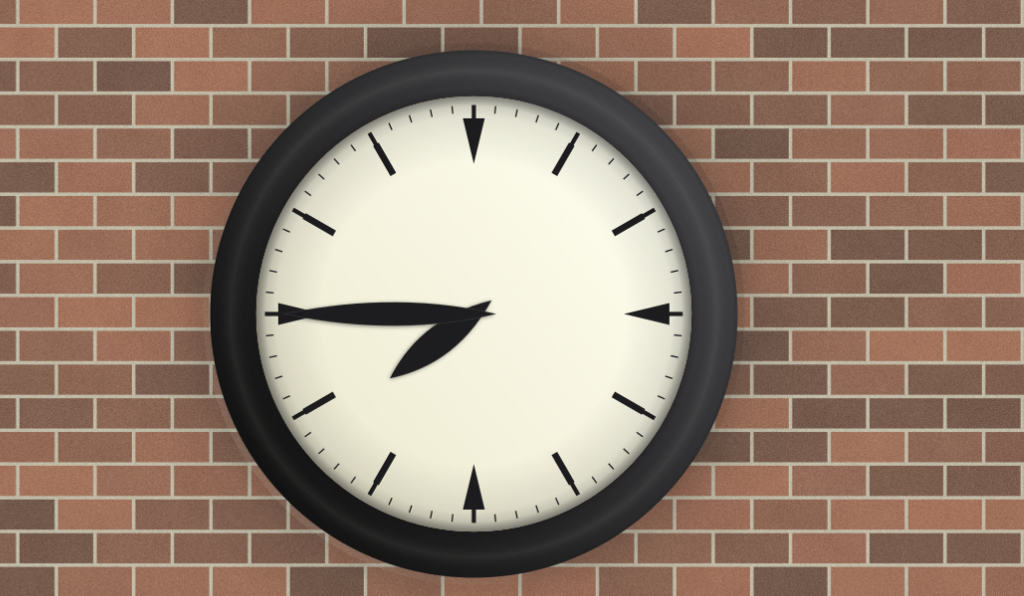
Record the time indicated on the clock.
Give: 7:45
